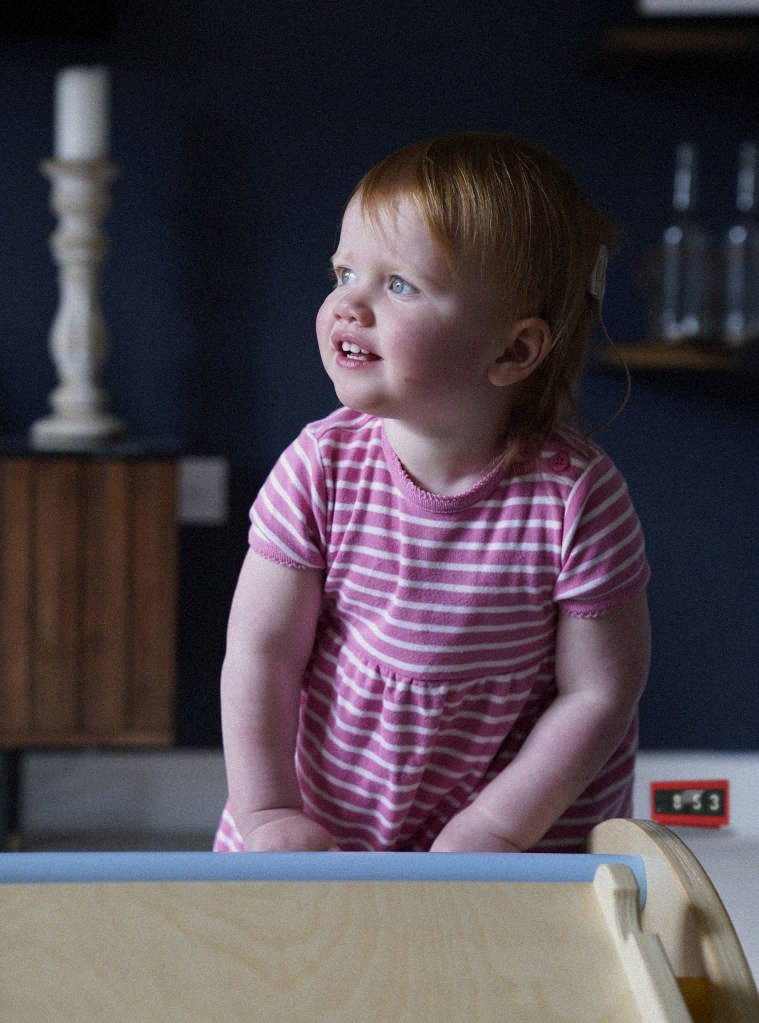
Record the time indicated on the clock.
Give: 8:53
